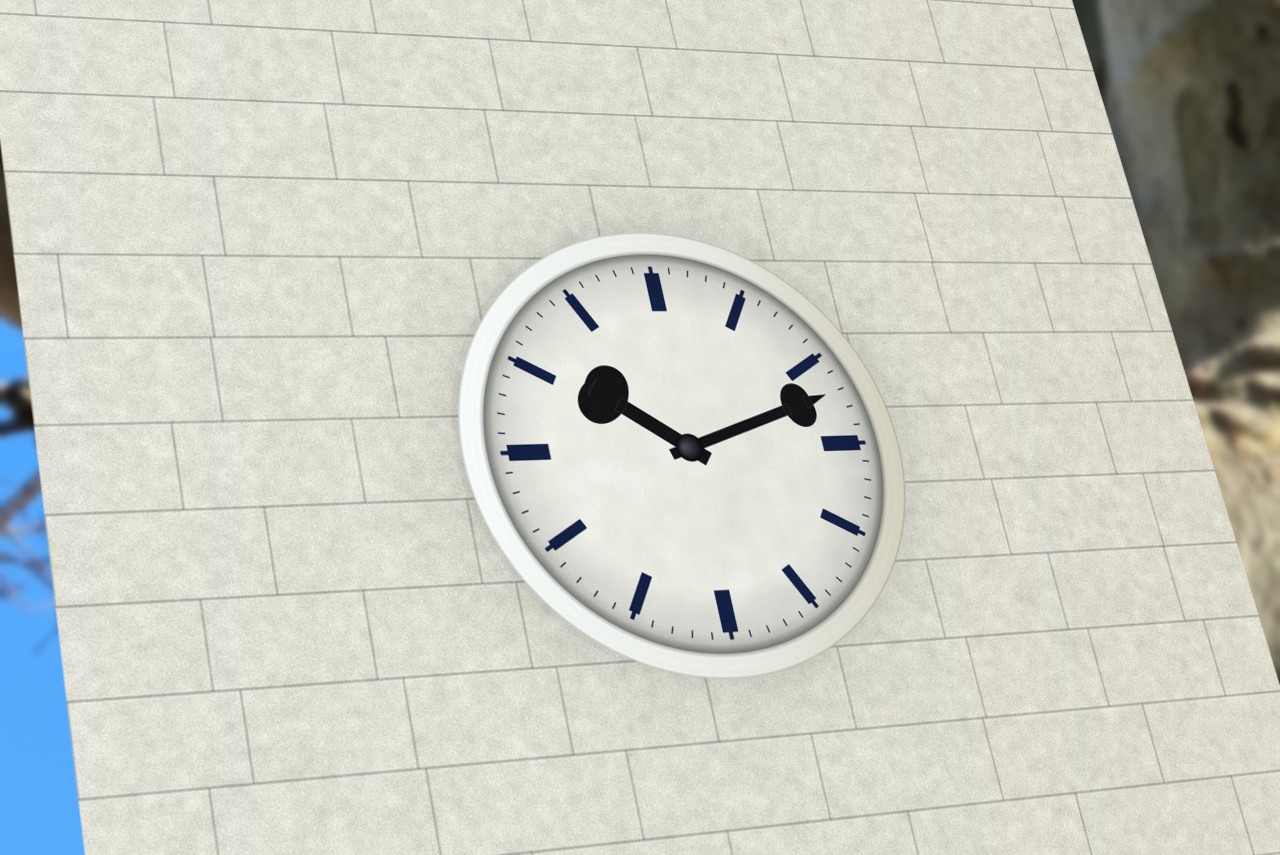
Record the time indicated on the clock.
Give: 10:12
